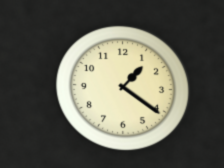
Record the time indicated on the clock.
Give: 1:21
